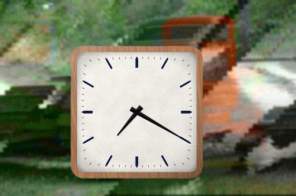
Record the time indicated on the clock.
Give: 7:20
